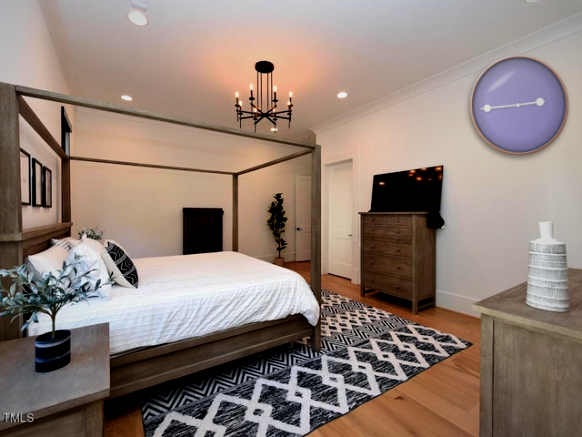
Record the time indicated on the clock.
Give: 2:44
